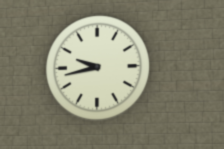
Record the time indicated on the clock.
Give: 9:43
